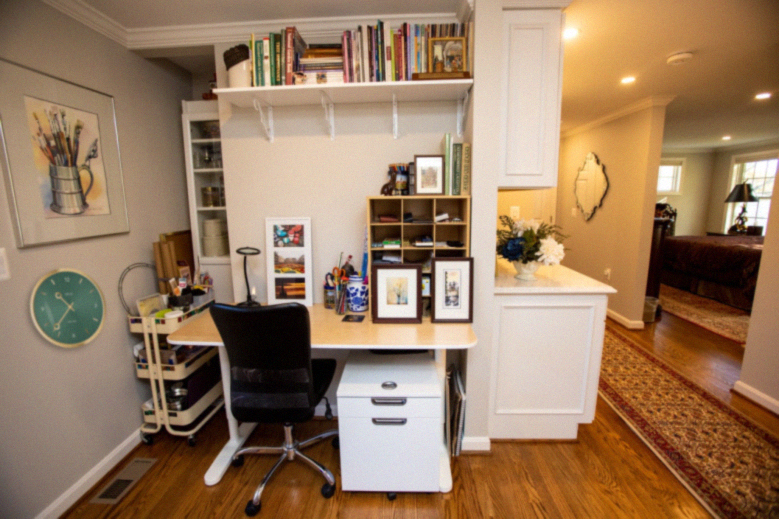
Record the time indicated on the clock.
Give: 10:37
